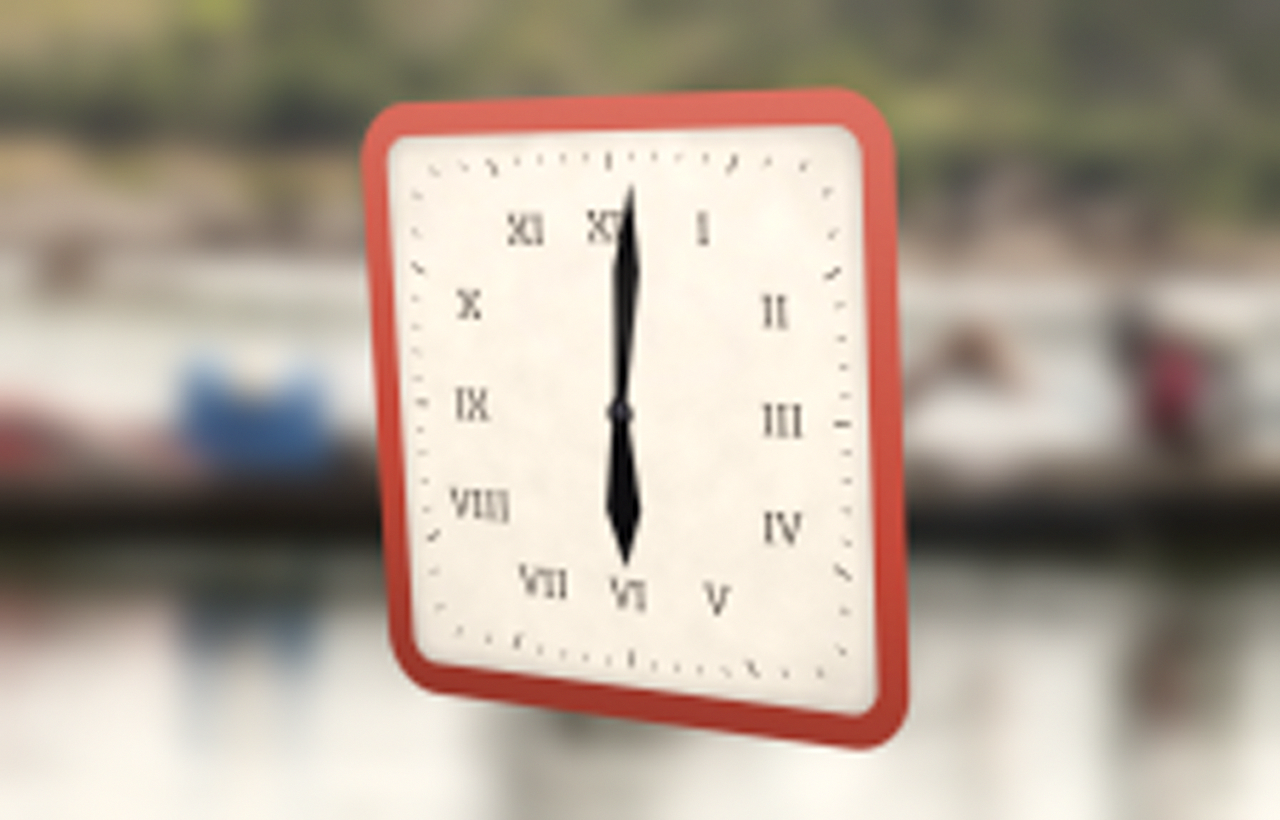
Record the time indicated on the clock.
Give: 6:01
